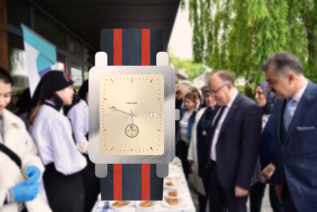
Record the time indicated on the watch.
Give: 5:48
